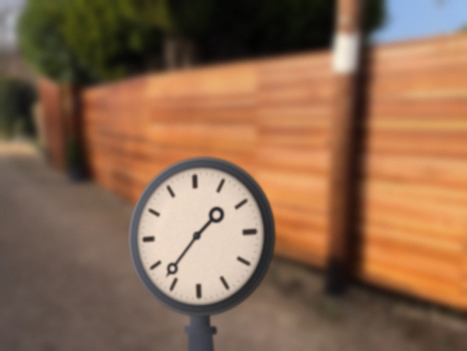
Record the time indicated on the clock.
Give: 1:37
